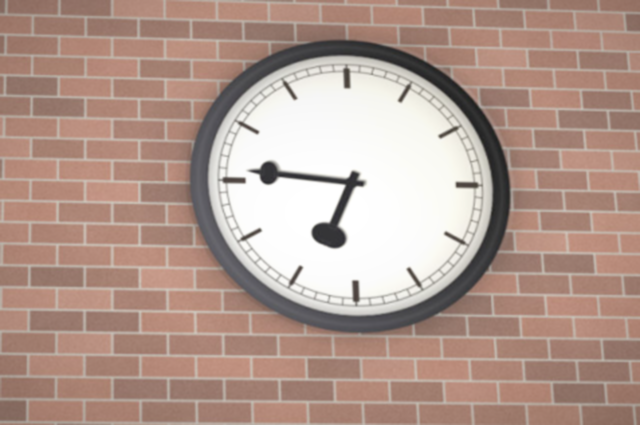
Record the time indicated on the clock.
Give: 6:46
